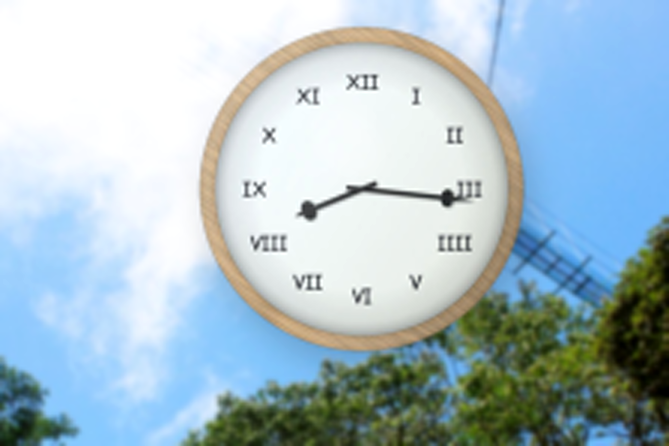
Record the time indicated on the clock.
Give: 8:16
